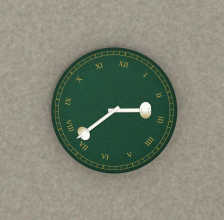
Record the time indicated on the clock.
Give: 2:37
